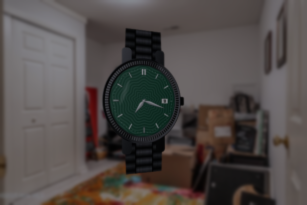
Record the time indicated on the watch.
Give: 7:18
